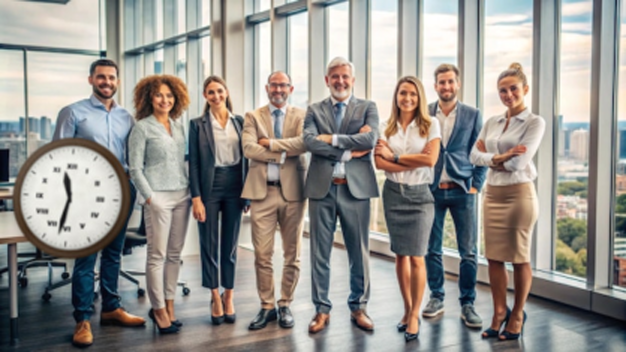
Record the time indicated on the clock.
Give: 11:32
